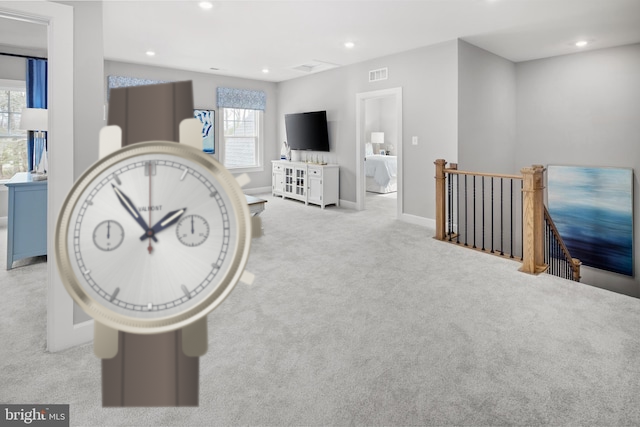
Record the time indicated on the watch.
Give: 1:54
